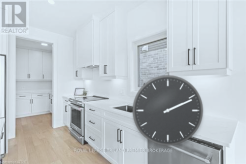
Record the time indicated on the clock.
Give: 2:11
